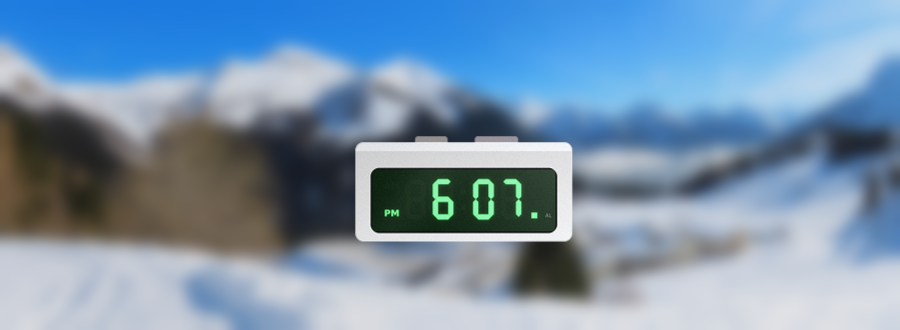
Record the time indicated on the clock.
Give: 6:07
